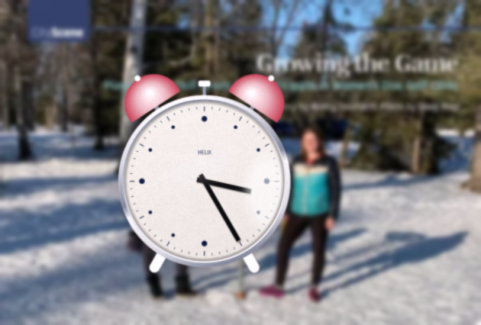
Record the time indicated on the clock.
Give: 3:25
